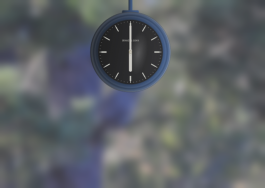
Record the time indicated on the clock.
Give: 6:00
